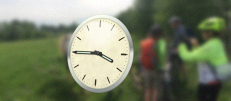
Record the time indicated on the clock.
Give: 3:45
